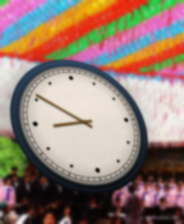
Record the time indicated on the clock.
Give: 8:51
